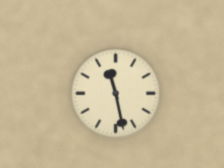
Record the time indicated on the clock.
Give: 11:28
